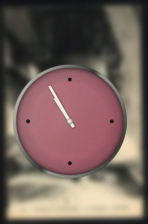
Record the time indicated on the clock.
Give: 10:55
